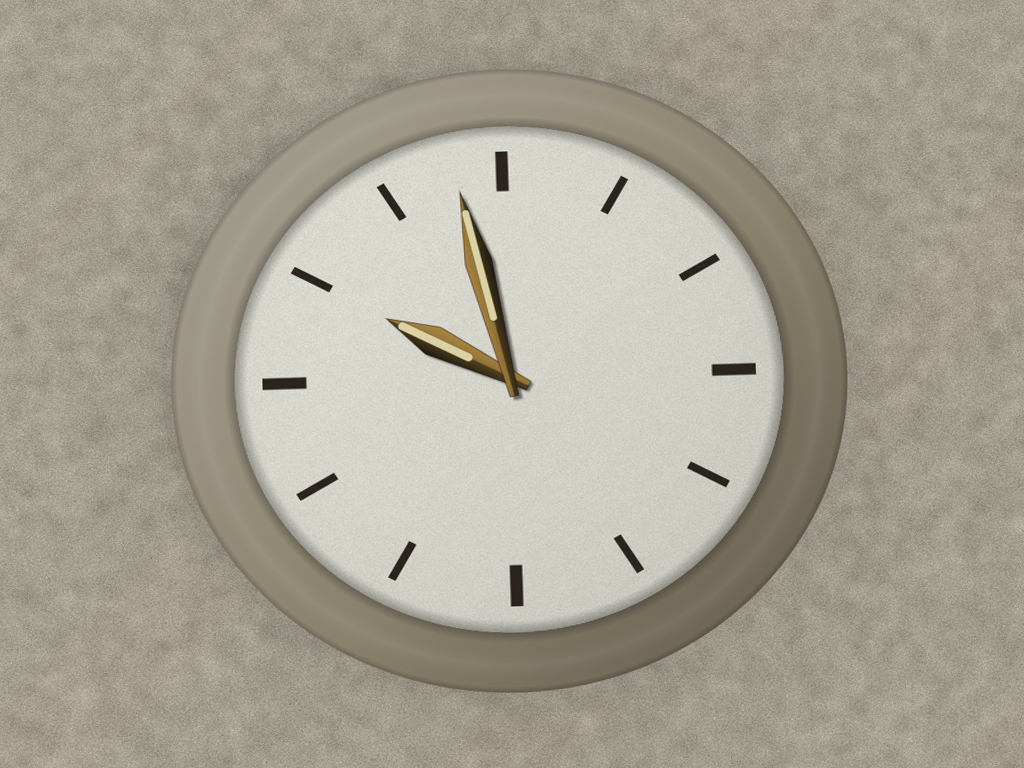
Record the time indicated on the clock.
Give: 9:58
